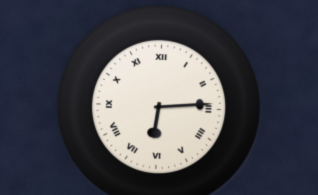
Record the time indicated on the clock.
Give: 6:14
